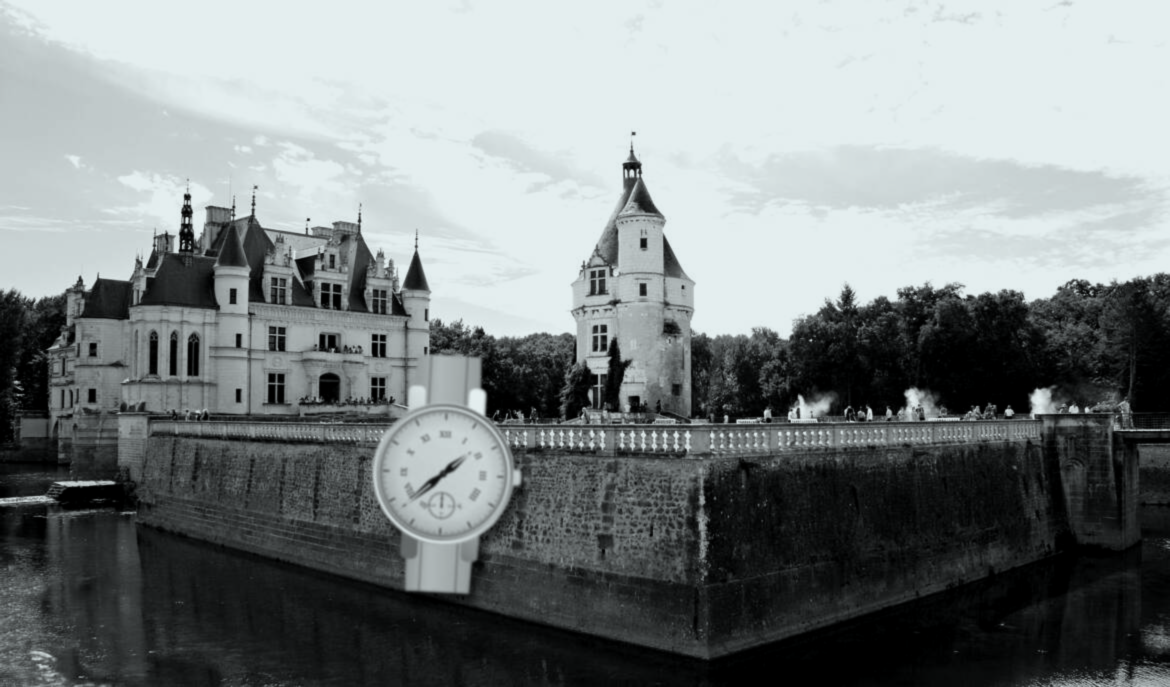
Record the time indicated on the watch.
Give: 1:38
